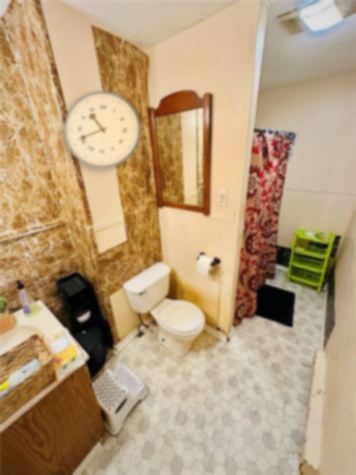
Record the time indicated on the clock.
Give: 10:41
